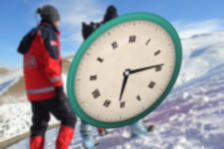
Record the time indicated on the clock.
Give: 6:14
